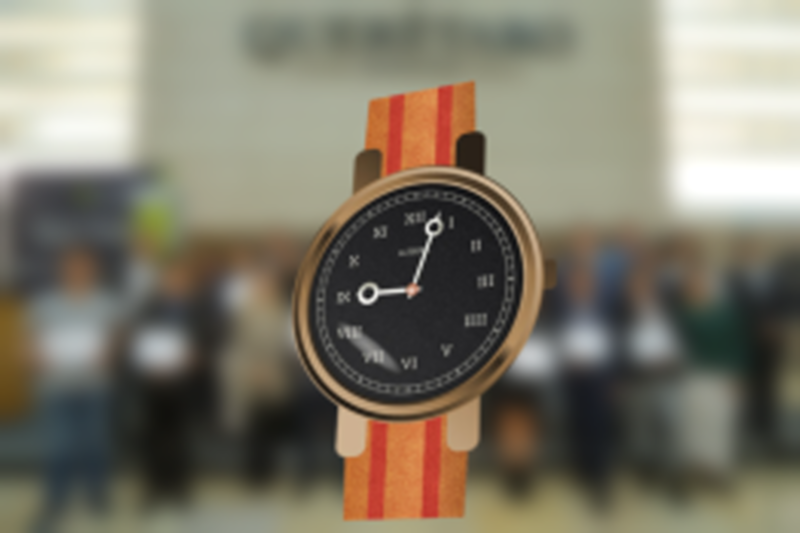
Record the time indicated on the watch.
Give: 9:03
